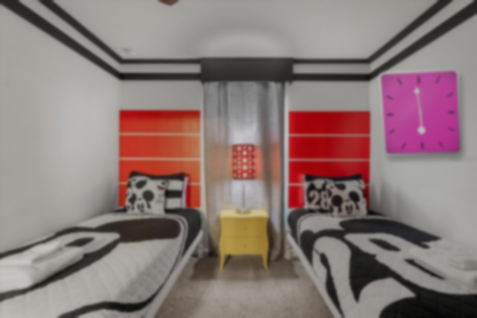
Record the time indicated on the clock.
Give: 5:59
